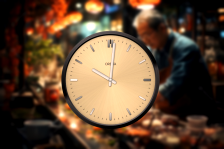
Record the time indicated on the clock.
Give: 10:01
